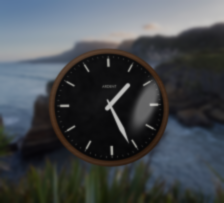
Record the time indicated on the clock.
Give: 1:26
